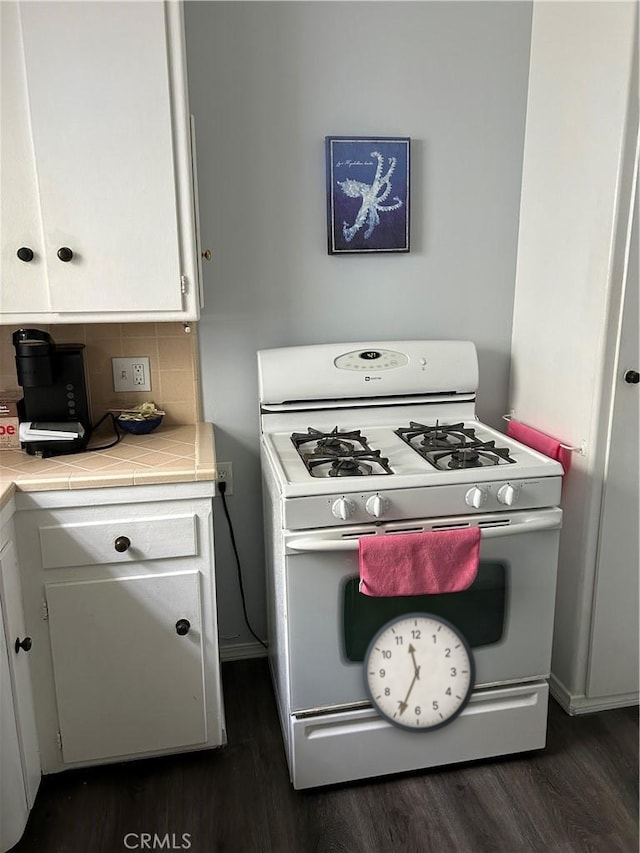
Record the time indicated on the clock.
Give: 11:34
